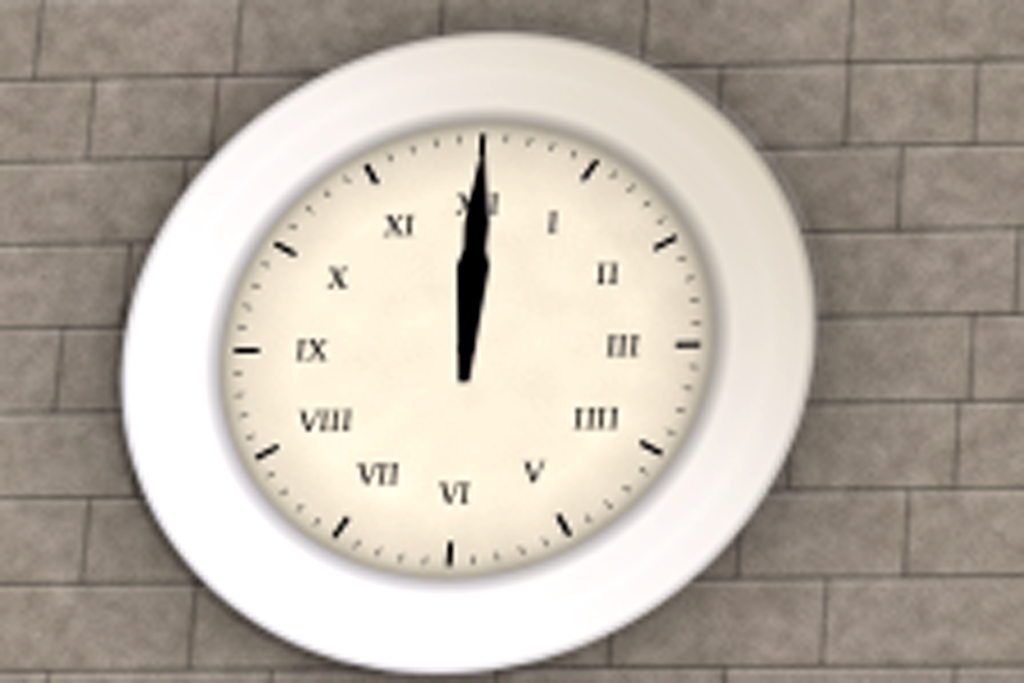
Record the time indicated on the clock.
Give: 12:00
